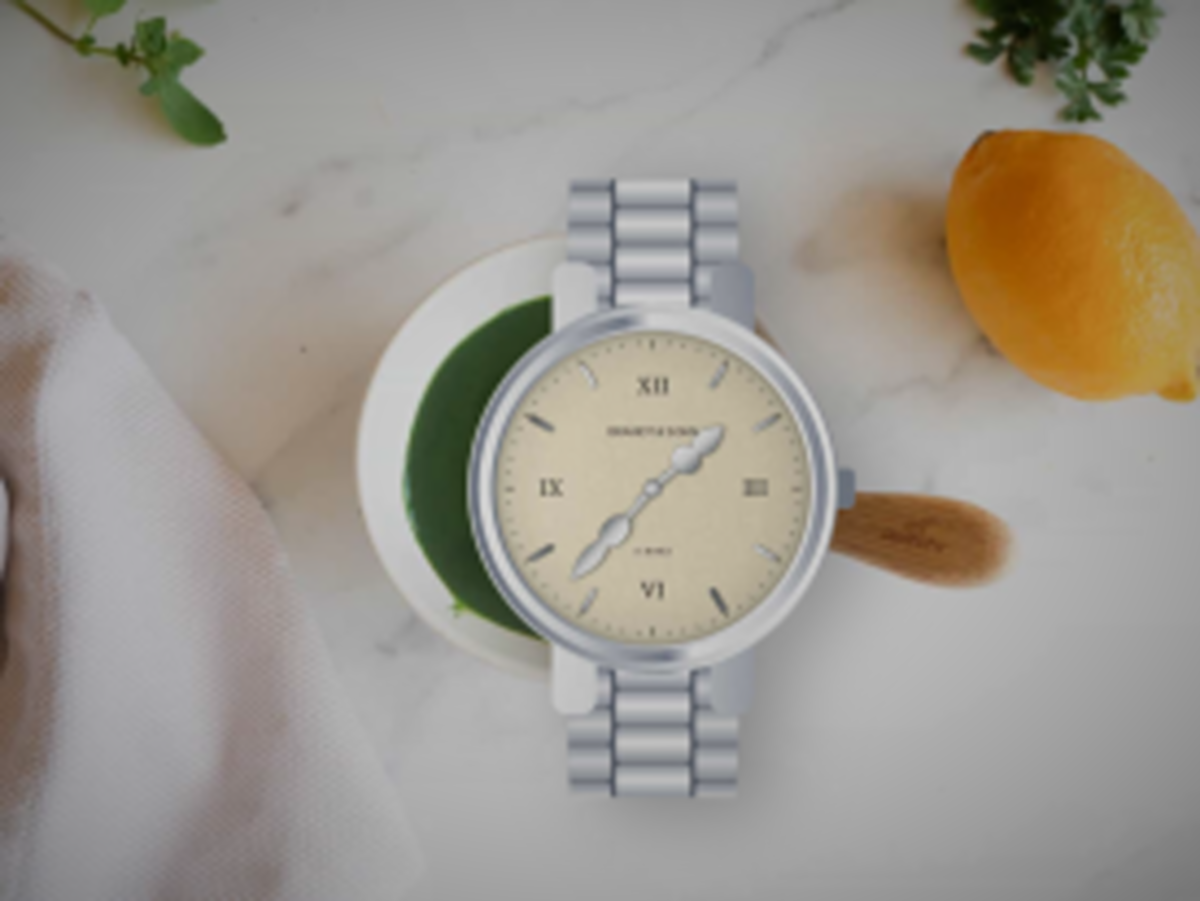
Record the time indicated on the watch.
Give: 1:37
